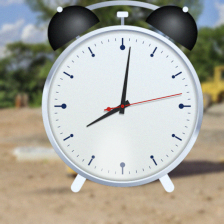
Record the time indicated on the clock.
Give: 8:01:13
